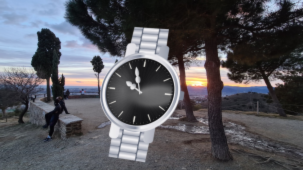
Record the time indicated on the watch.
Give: 9:57
